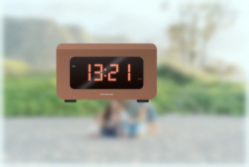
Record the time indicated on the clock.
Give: 13:21
